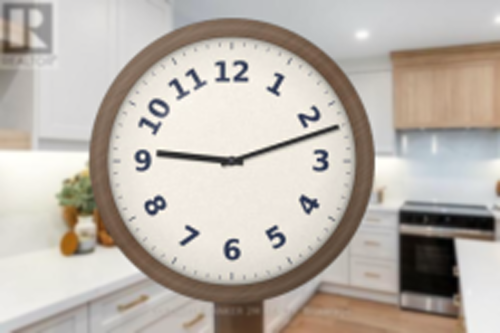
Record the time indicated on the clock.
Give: 9:12
